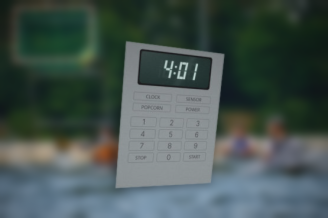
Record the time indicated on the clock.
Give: 4:01
